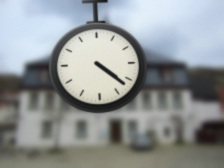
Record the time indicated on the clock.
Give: 4:22
